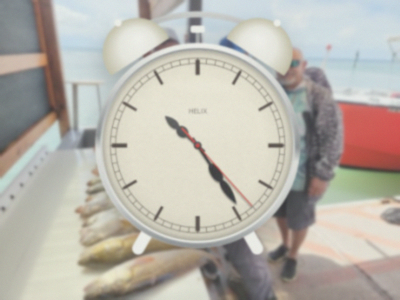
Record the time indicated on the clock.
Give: 10:24:23
